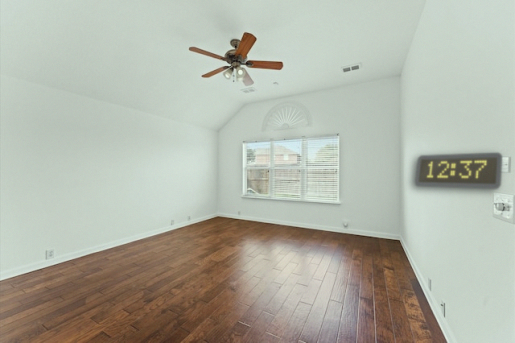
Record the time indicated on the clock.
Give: 12:37
